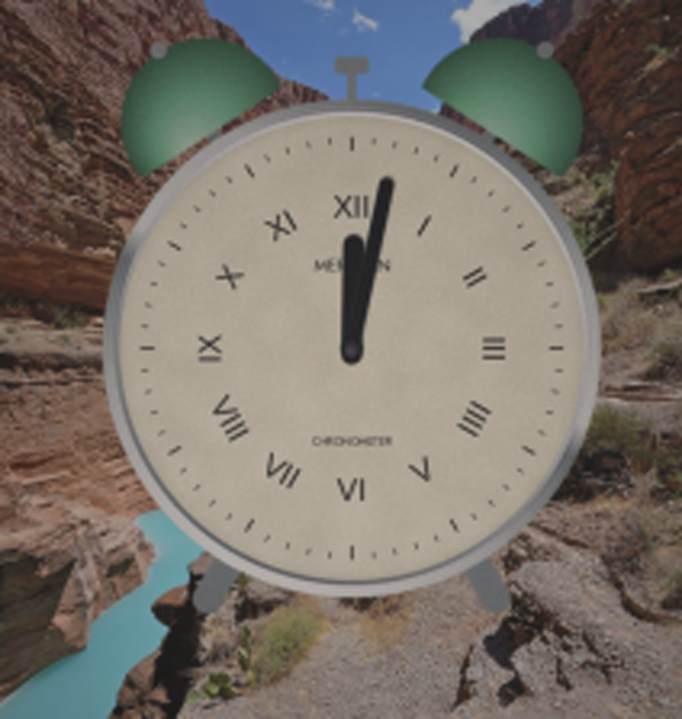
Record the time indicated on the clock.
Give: 12:02
